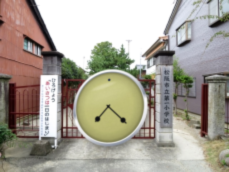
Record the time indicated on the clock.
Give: 7:22
